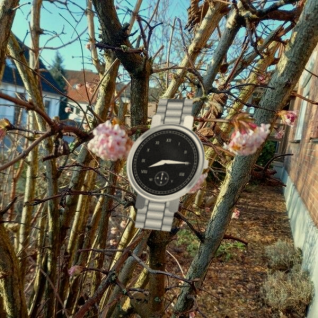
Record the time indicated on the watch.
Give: 8:15
